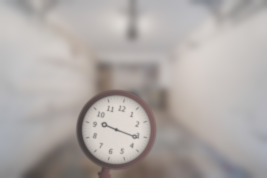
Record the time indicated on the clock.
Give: 9:16
